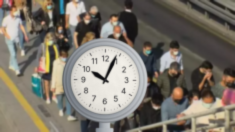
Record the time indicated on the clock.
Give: 10:04
